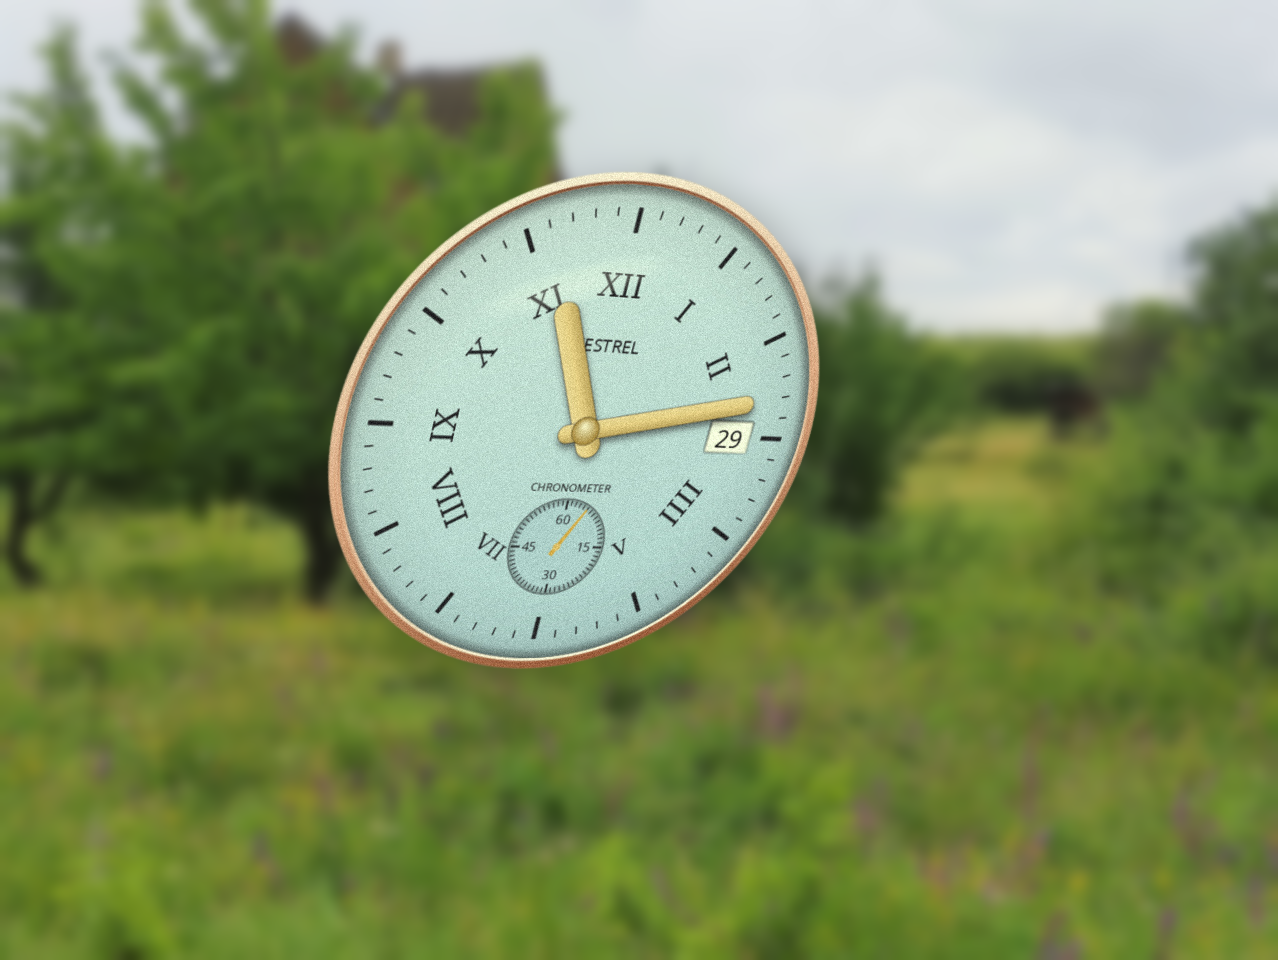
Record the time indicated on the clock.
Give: 11:13:05
